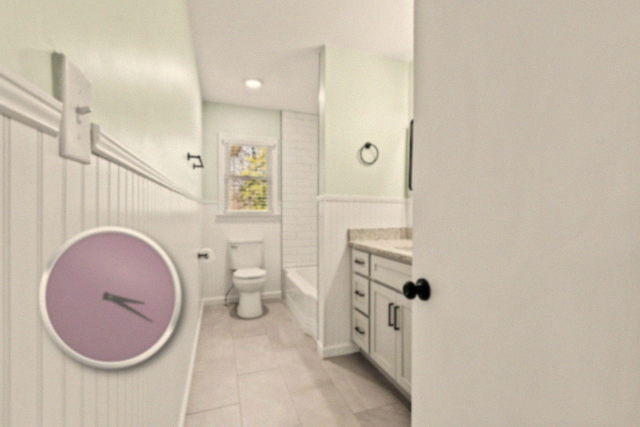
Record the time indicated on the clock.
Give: 3:20
